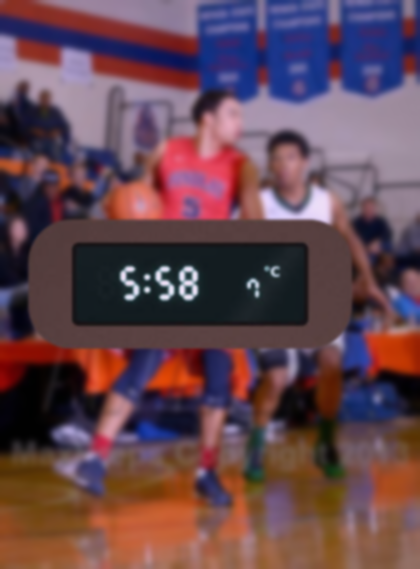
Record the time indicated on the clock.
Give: 5:58
